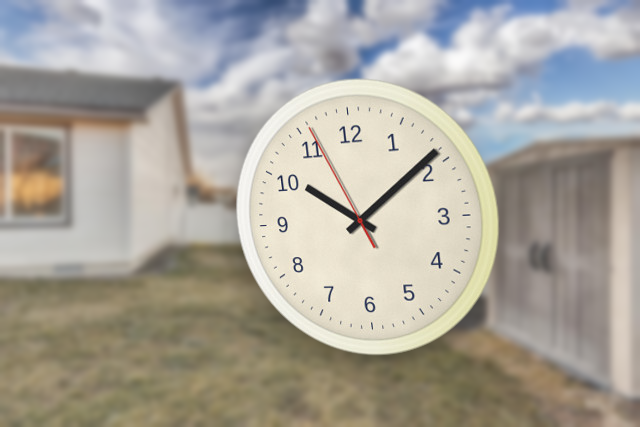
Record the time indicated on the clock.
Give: 10:08:56
